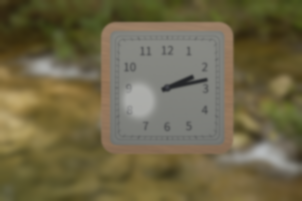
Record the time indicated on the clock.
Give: 2:13
